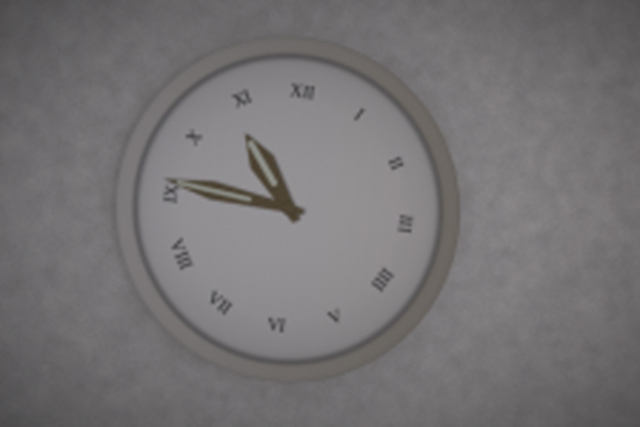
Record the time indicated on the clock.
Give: 10:46
